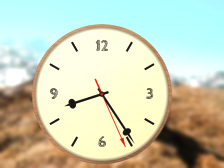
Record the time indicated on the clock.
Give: 8:24:26
